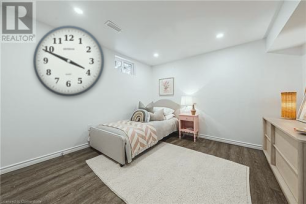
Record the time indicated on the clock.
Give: 3:49
